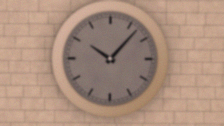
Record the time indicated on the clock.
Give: 10:07
